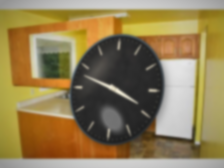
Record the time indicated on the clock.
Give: 3:48
